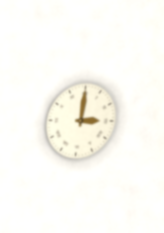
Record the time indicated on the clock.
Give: 3:00
